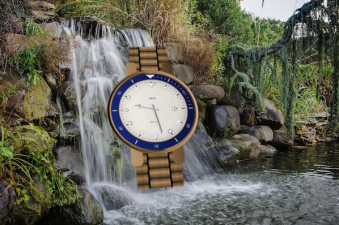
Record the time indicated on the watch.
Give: 9:28
